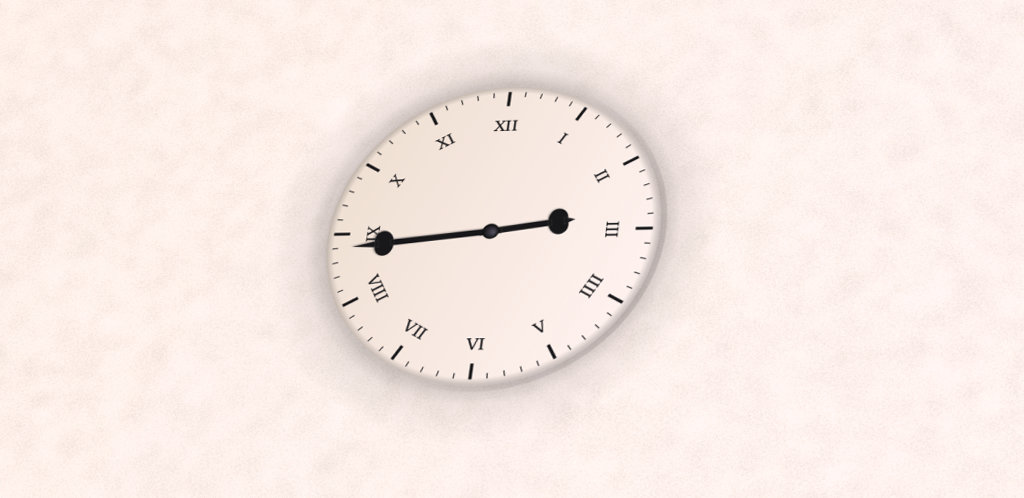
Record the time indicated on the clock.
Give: 2:44
